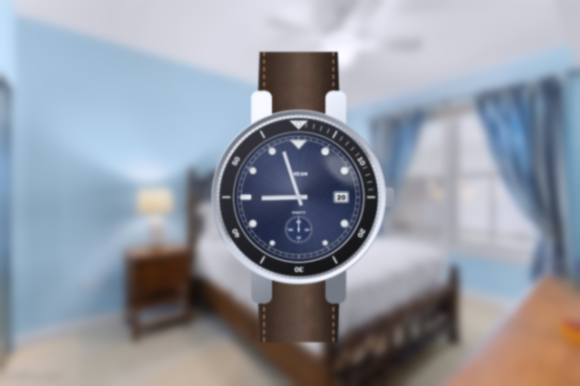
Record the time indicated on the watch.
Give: 8:57
